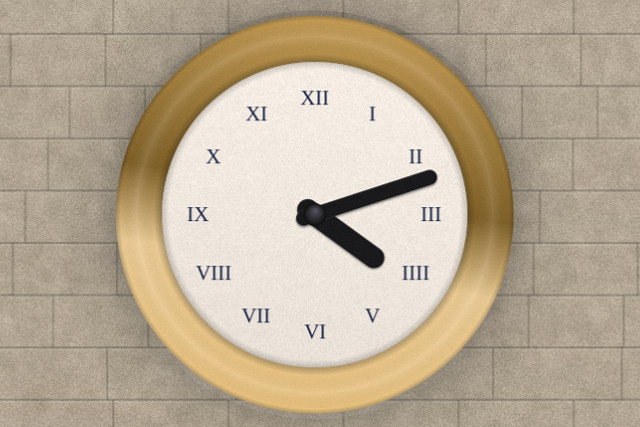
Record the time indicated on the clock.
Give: 4:12
